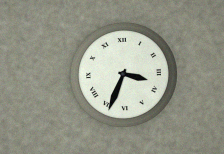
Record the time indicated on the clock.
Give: 3:34
